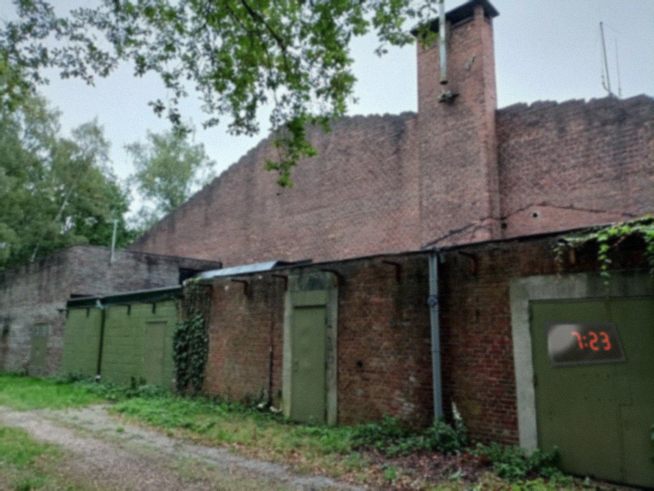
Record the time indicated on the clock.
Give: 7:23
